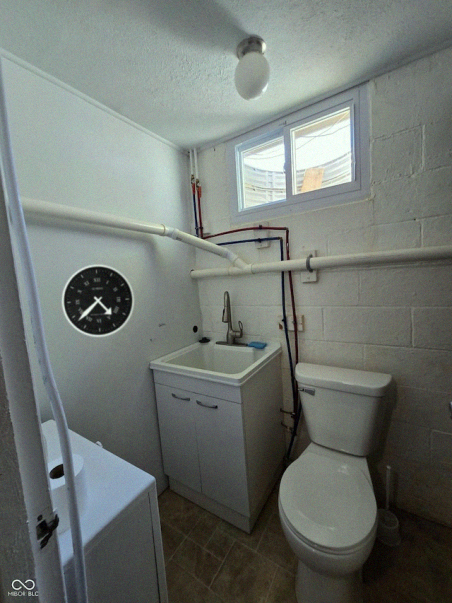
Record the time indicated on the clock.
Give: 4:38
